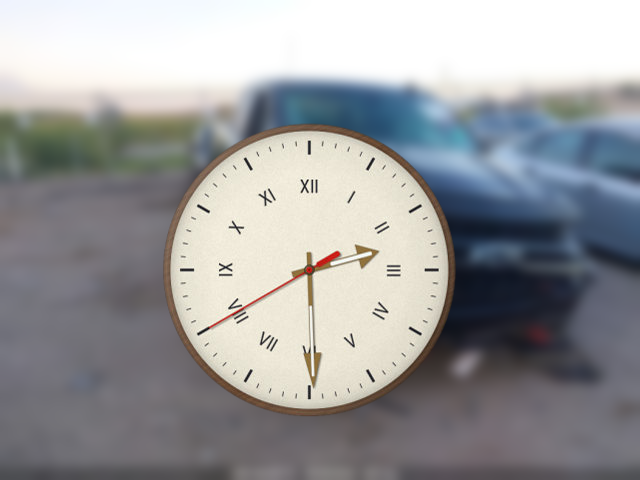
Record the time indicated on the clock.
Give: 2:29:40
